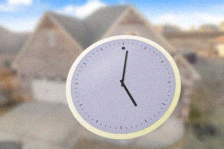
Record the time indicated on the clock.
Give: 5:01
